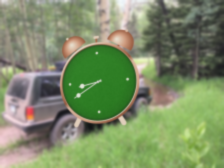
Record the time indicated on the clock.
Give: 8:40
